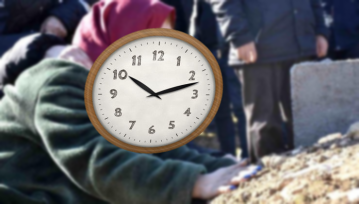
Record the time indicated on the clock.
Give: 10:12
